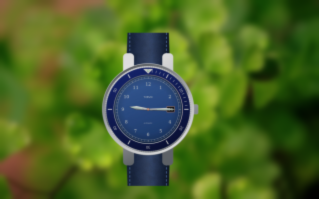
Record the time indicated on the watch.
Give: 9:15
